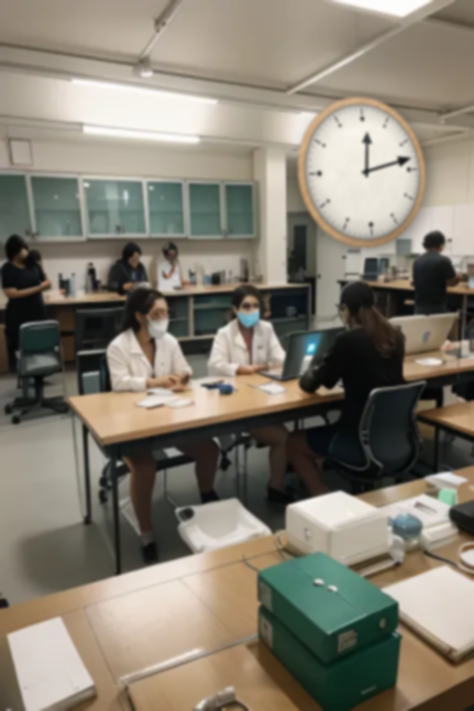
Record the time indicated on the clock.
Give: 12:13
